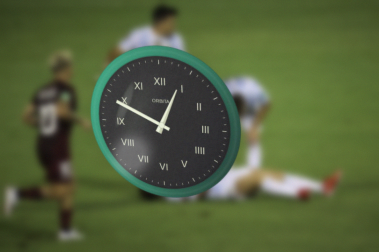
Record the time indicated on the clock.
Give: 12:49
